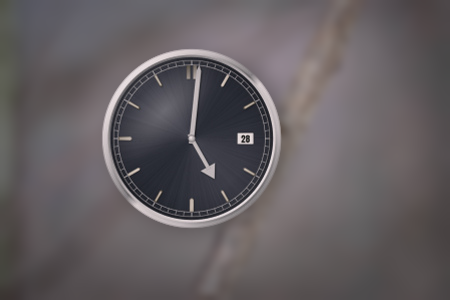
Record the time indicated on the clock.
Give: 5:01
